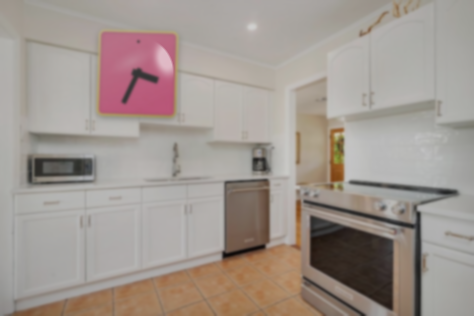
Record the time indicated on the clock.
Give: 3:34
